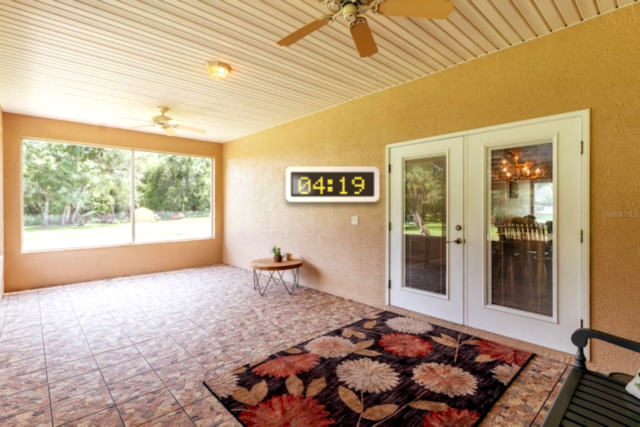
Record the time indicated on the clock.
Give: 4:19
